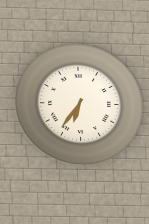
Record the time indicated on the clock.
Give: 6:36
